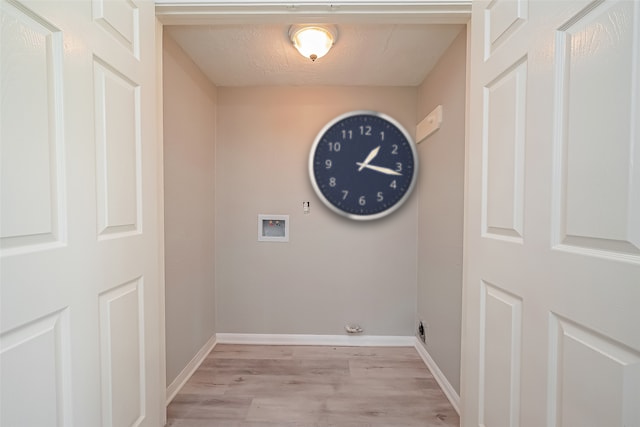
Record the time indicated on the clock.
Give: 1:17
